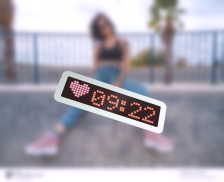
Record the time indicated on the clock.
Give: 9:22
